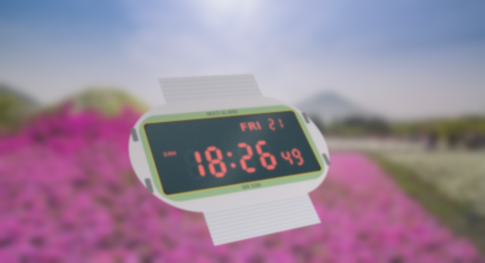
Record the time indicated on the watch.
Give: 18:26:49
